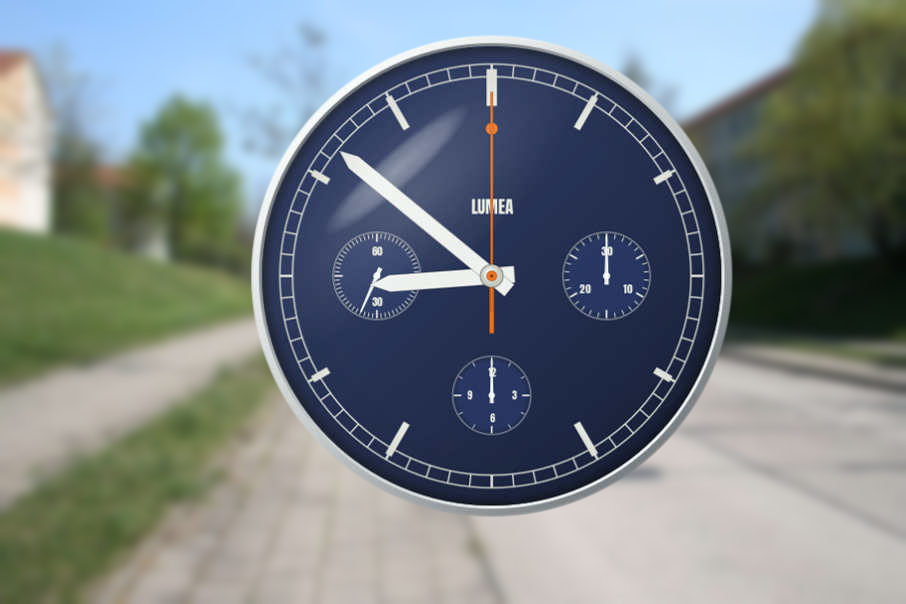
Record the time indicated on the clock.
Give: 8:51:34
